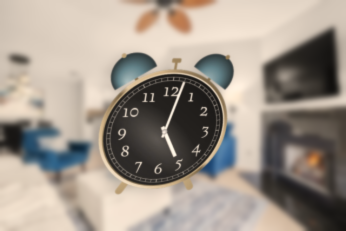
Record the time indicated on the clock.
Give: 5:02
